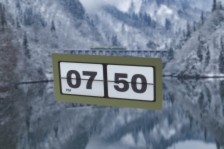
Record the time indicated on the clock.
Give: 7:50
